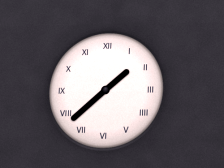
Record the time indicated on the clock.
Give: 1:38
